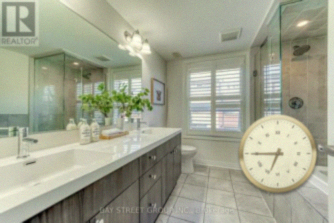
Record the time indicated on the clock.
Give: 6:45
